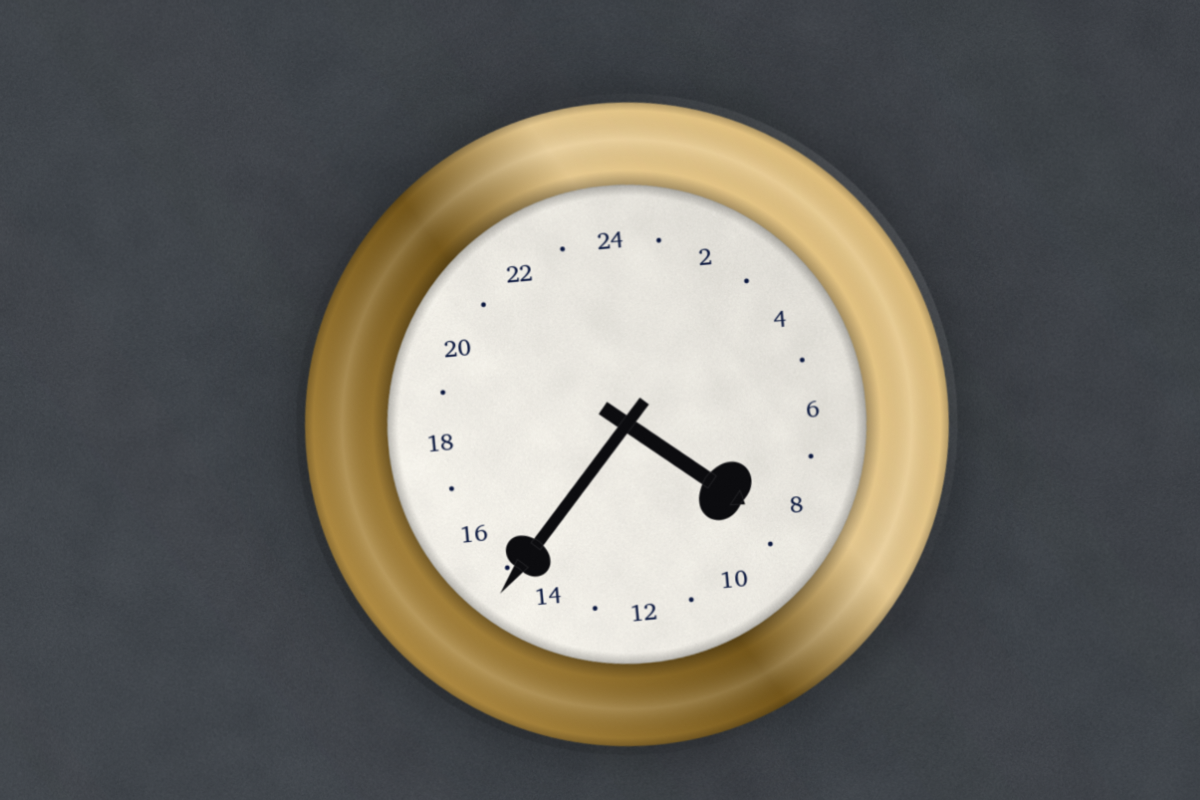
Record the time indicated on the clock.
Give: 8:37
